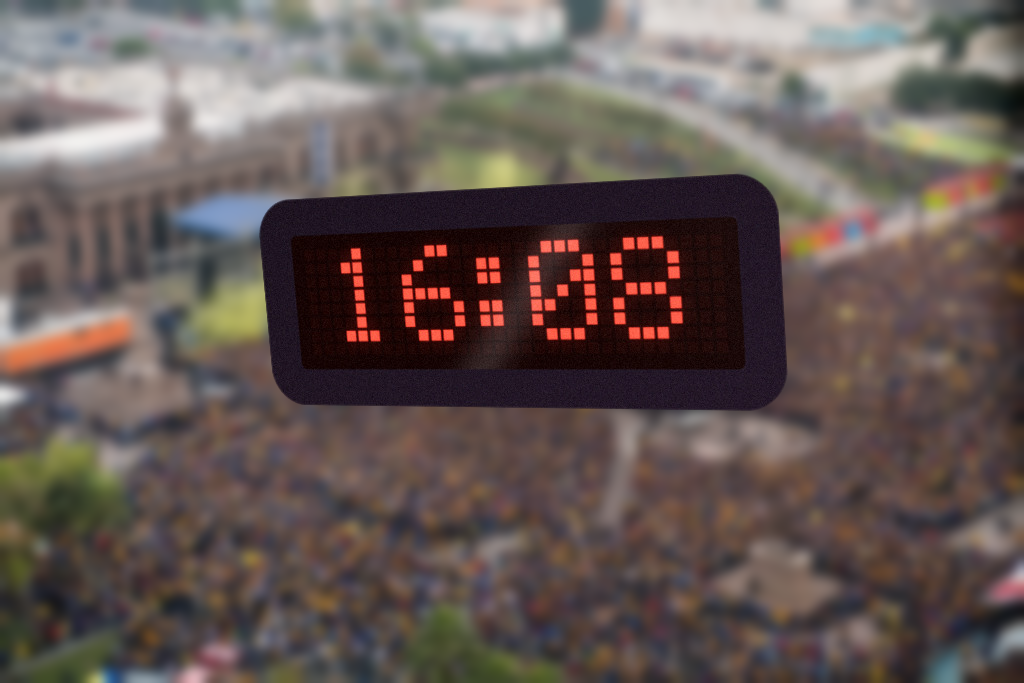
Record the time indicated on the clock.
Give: 16:08
